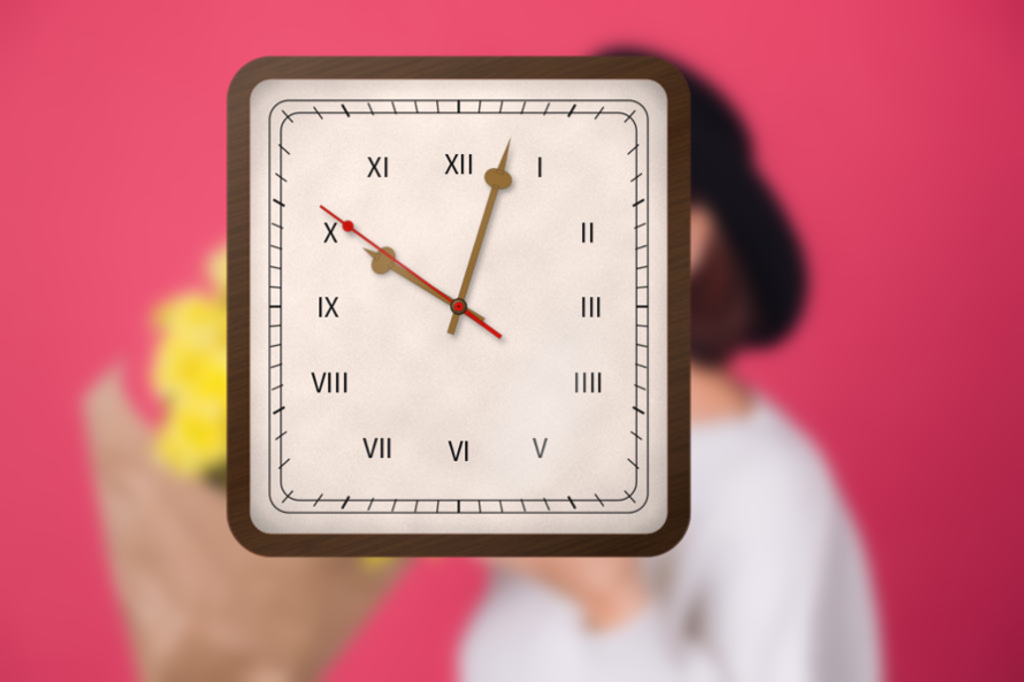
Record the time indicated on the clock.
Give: 10:02:51
